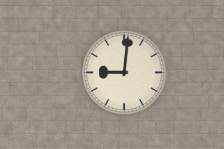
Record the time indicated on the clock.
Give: 9:01
